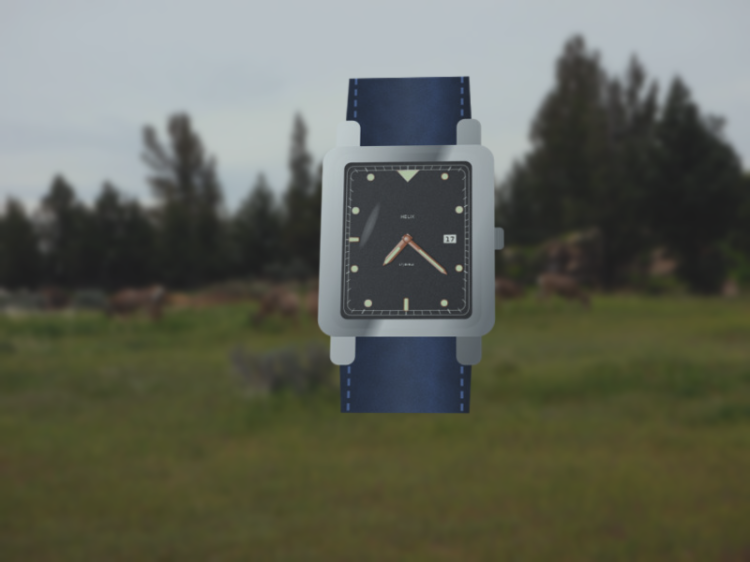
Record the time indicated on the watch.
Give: 7:22
